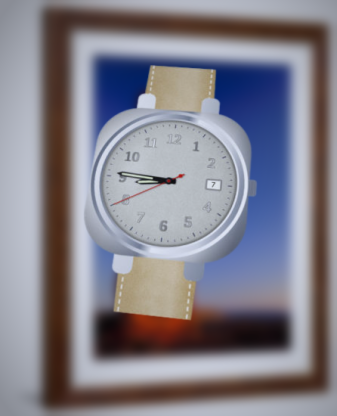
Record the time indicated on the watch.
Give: 8:45:40
